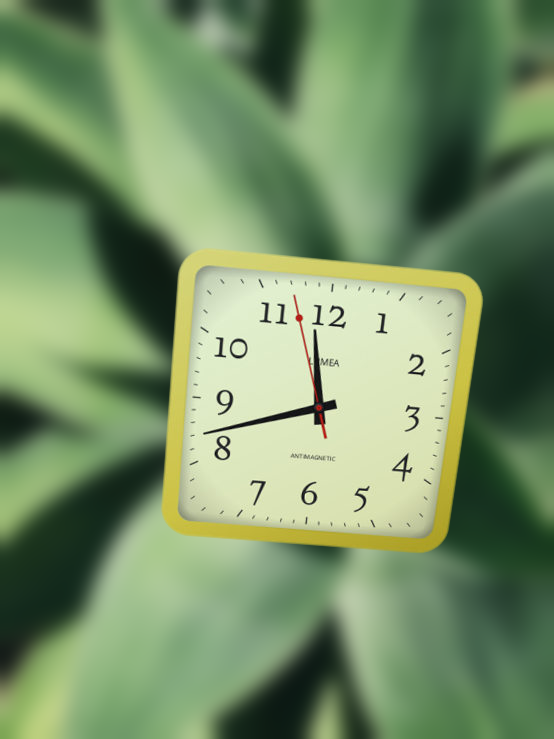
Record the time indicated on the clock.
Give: 11:41:57
